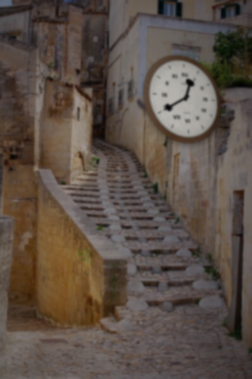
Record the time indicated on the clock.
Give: 12:40
